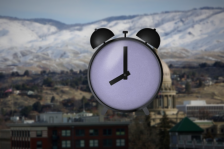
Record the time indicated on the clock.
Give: 8:00
